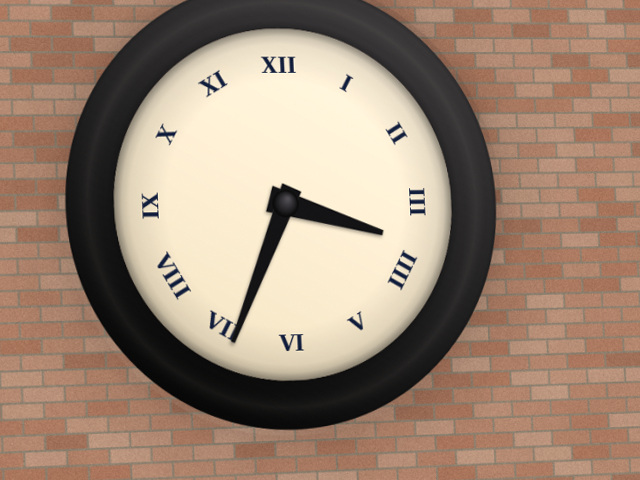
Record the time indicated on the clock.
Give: 3:34
